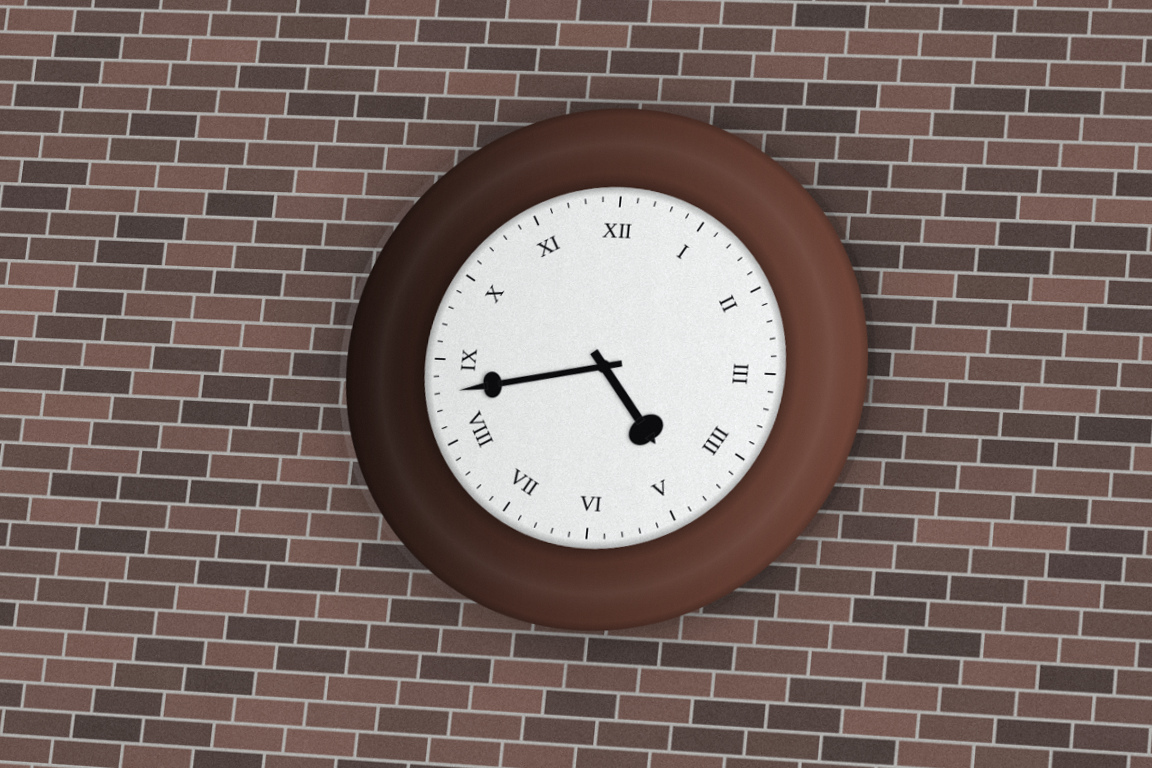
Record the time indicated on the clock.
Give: 4:43
